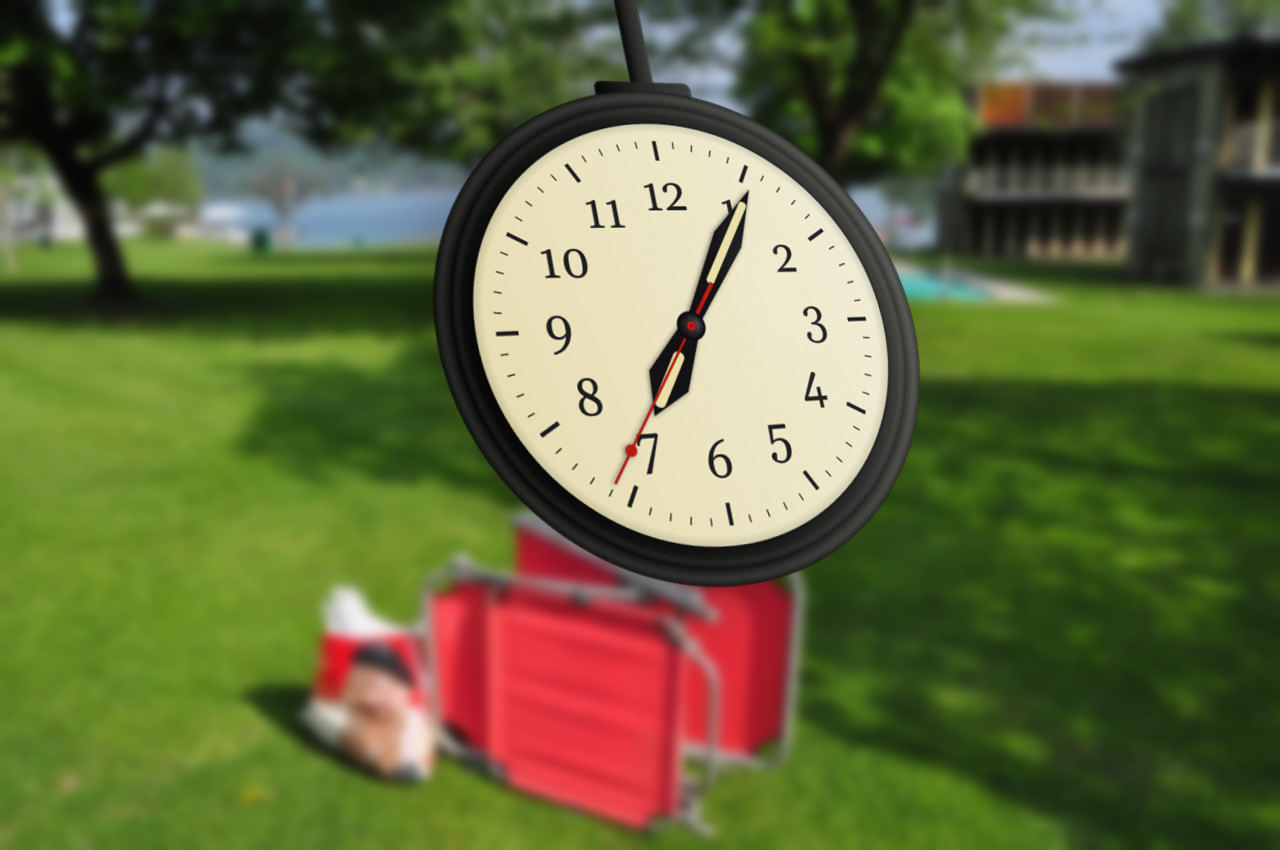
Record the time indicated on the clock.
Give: 7:05:36
